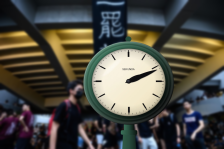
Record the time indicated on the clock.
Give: 2:11
